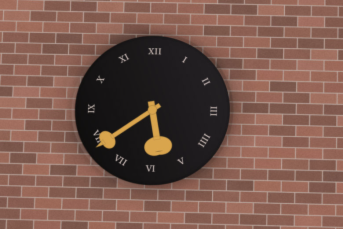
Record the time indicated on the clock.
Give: 5:39
